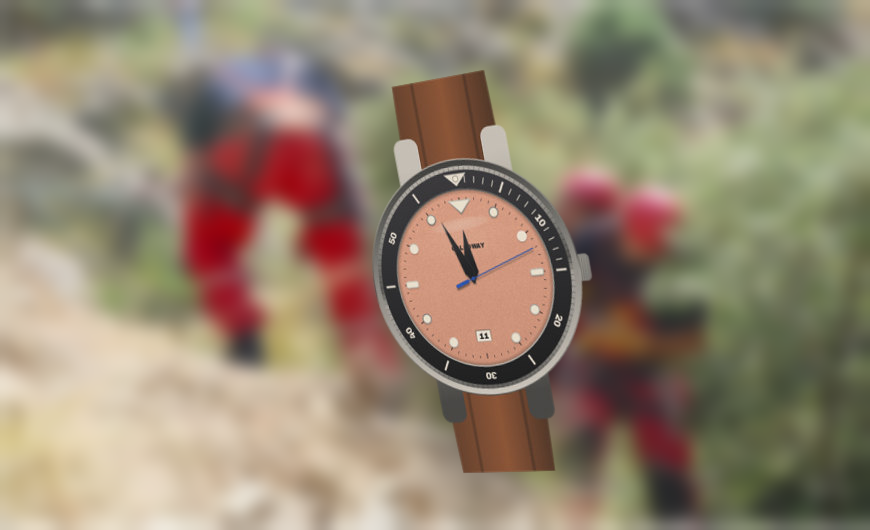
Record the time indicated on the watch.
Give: 11:56:12
